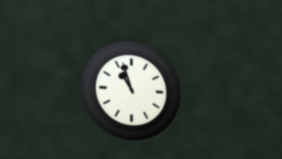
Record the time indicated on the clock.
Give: 10:57
